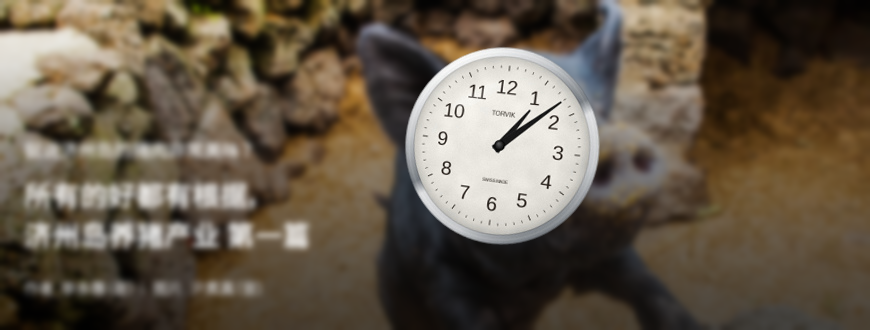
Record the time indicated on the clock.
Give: 1:08
